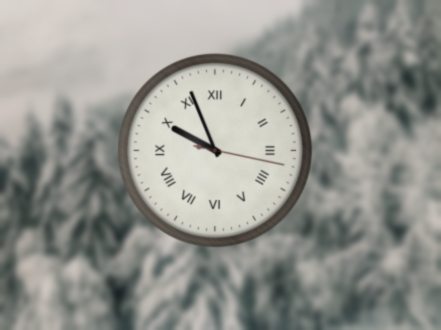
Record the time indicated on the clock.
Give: 9:56:17
